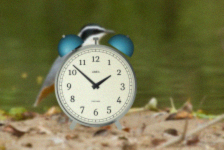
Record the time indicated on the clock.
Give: 1:52
